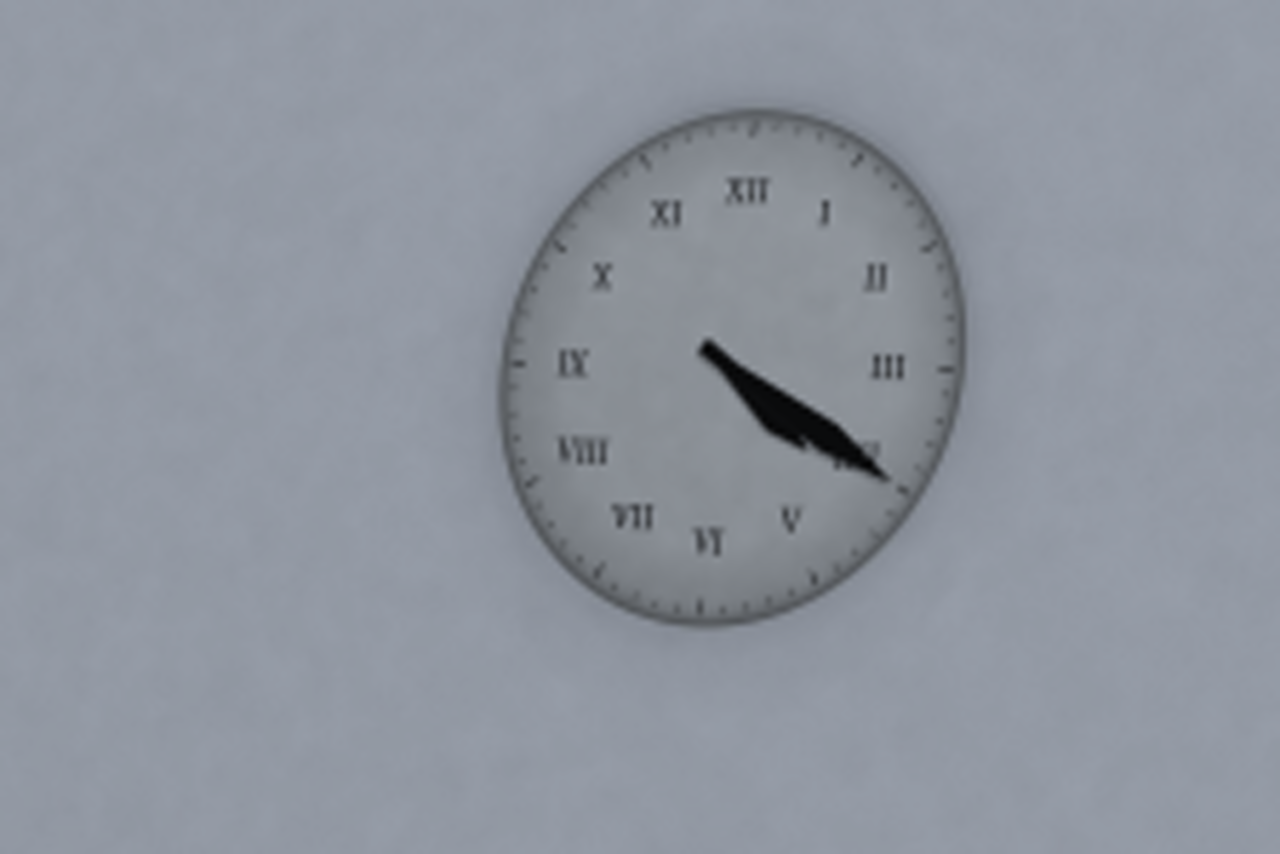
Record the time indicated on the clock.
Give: 4:20
